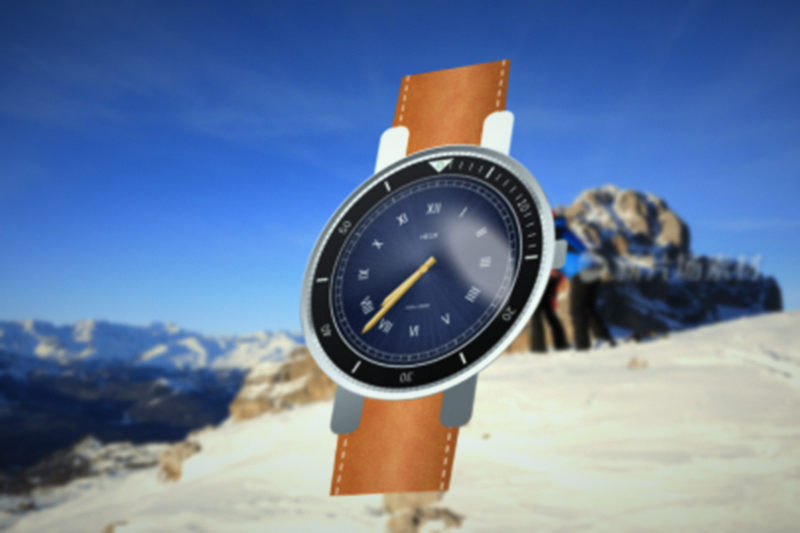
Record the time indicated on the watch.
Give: 7:37
